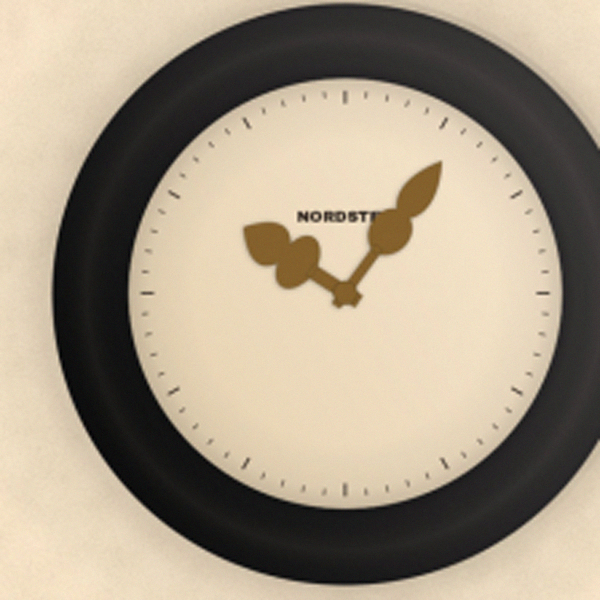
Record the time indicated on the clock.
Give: 10:06
